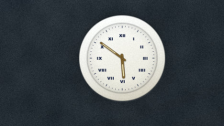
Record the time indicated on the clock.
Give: 5:51
